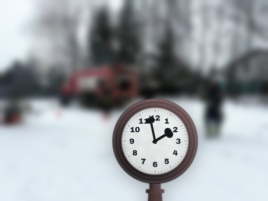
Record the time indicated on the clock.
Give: 1:58
